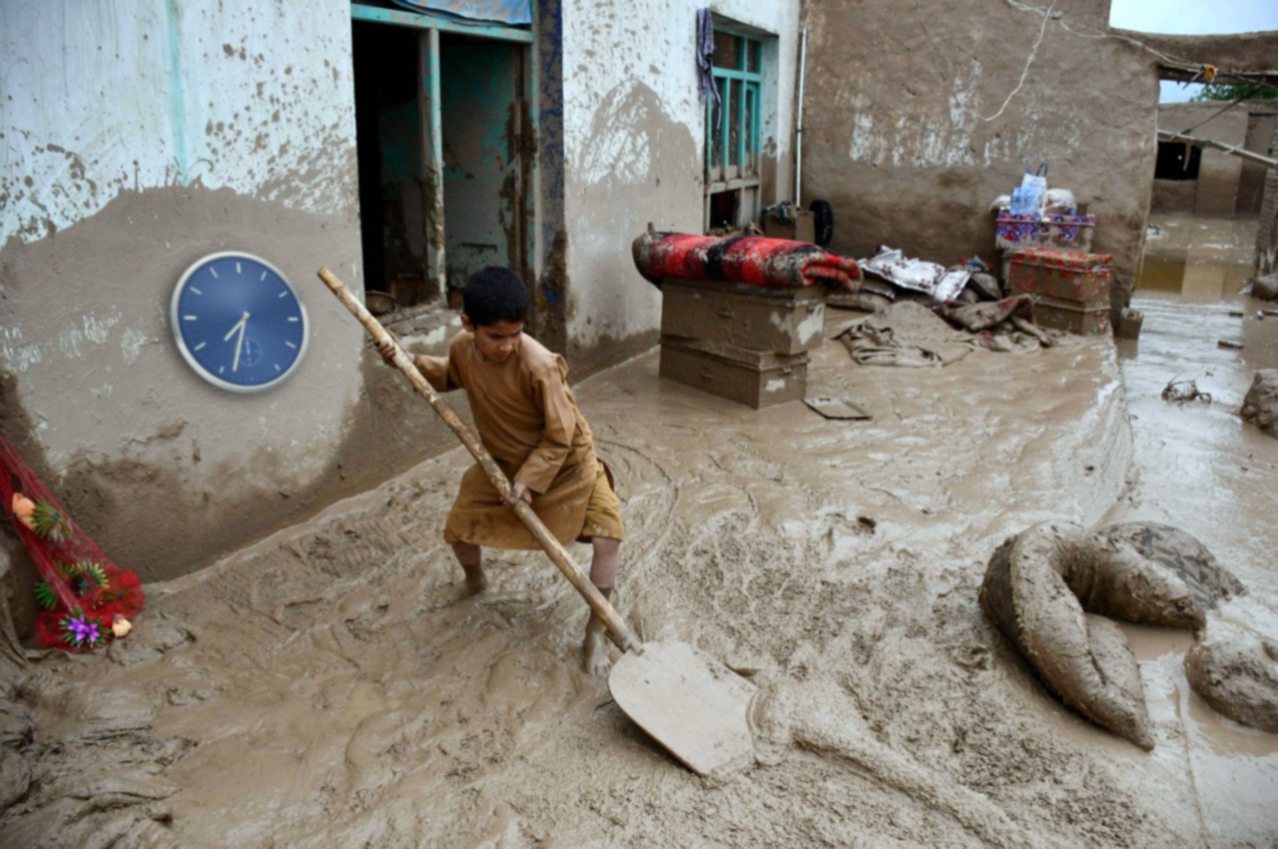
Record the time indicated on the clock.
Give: 7:33
